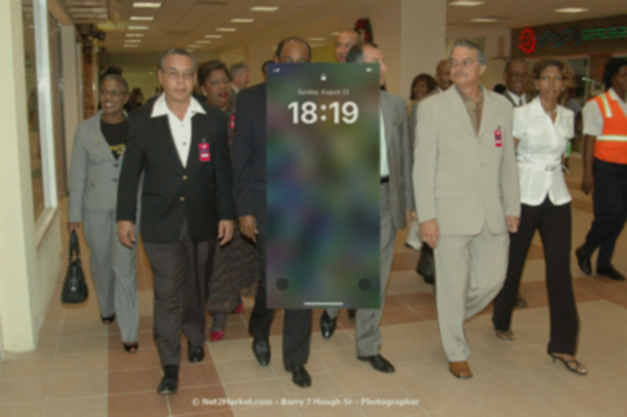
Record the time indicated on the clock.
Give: 18:19
